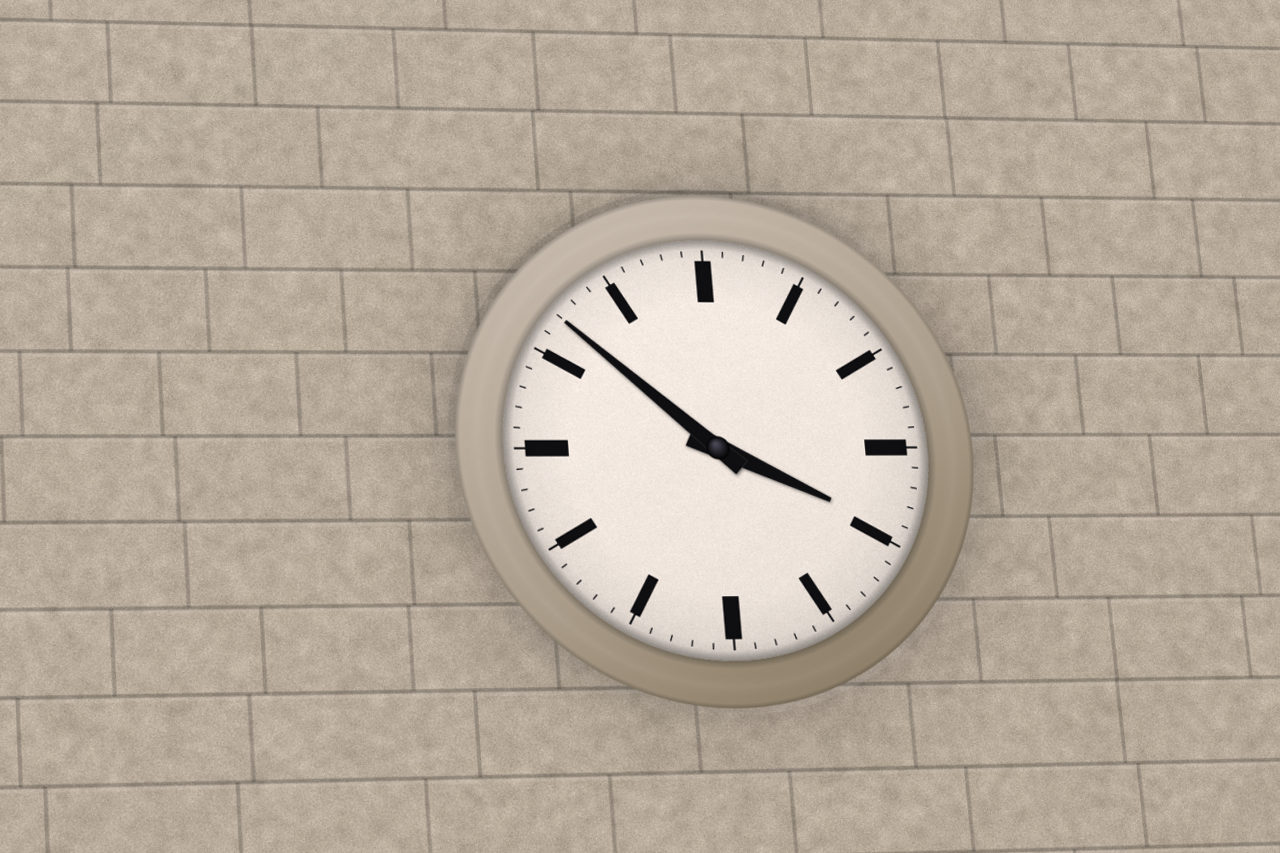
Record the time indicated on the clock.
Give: 3:52
